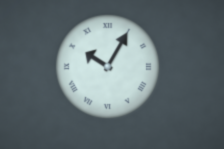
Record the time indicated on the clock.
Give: 10:05
